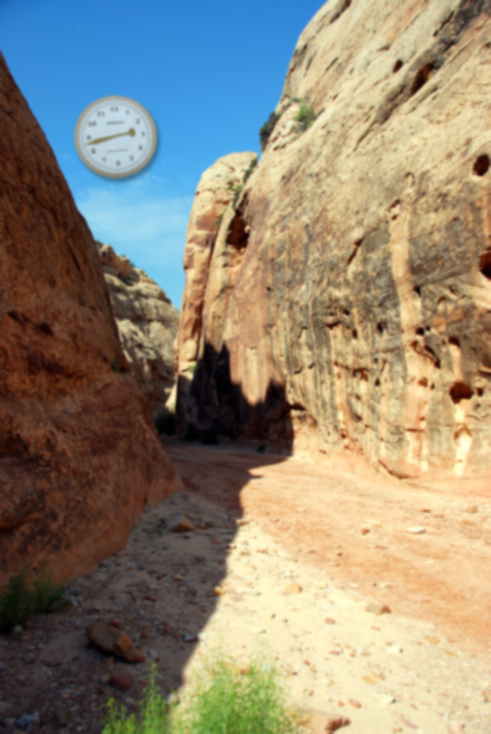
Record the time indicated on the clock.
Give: 2:43
